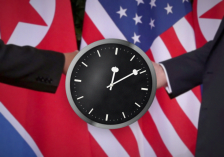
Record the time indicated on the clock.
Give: 12:09
